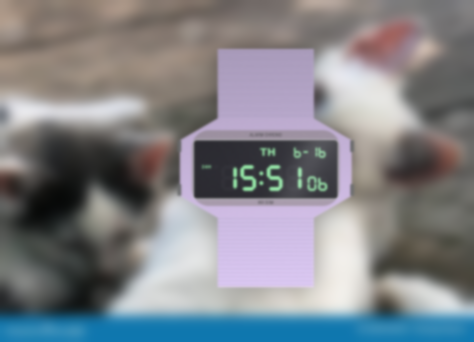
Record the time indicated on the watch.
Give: 15:51:06
